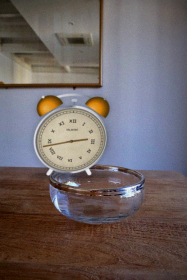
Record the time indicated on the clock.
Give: 2:43
